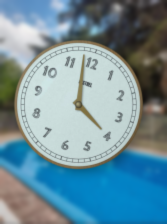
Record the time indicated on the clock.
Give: 3:58
